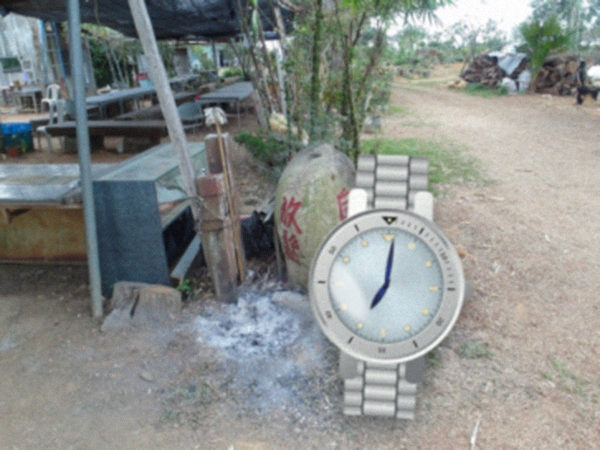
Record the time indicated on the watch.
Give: 7:01
